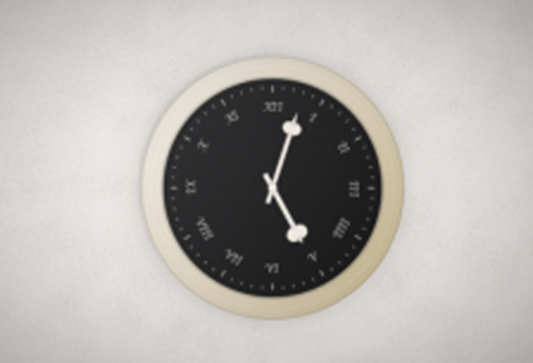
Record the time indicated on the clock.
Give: 5:03
